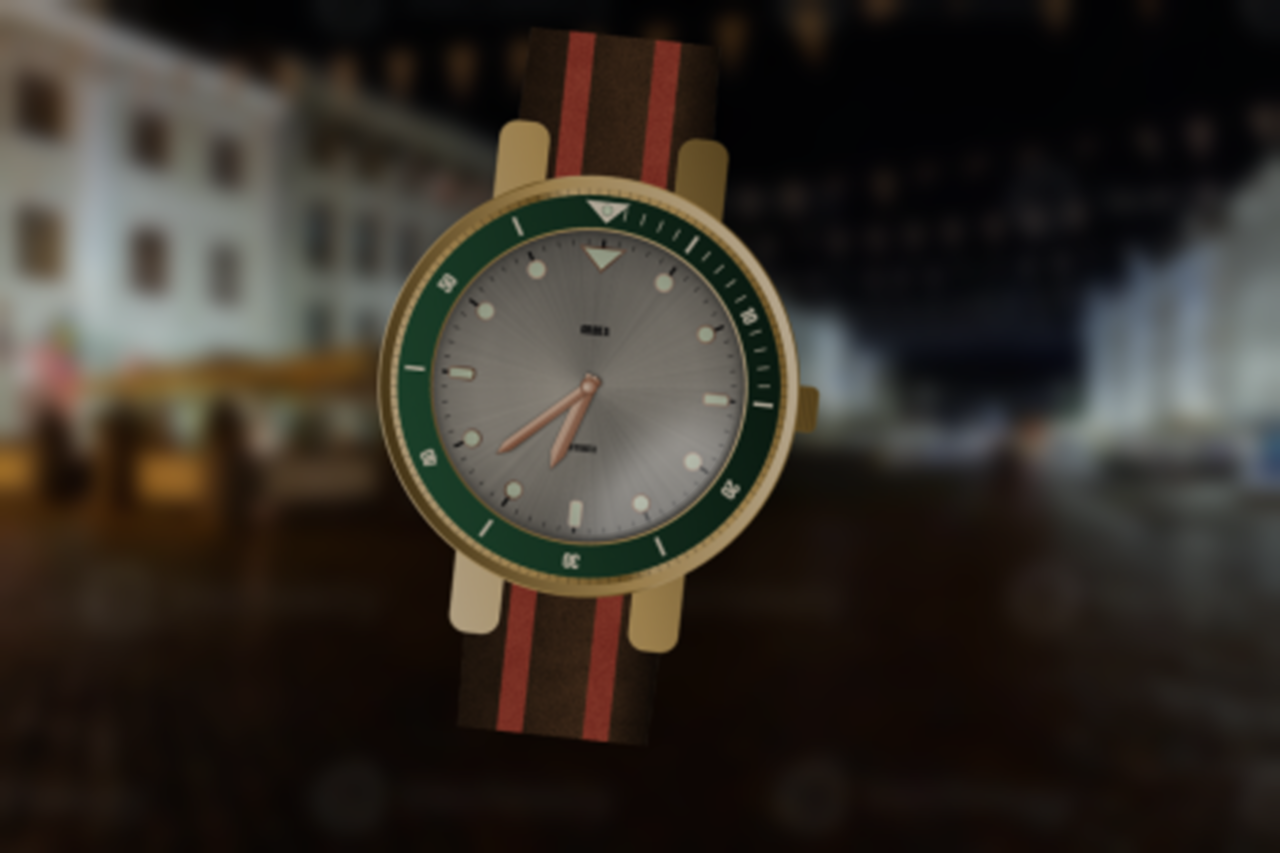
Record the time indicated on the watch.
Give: 6:38
